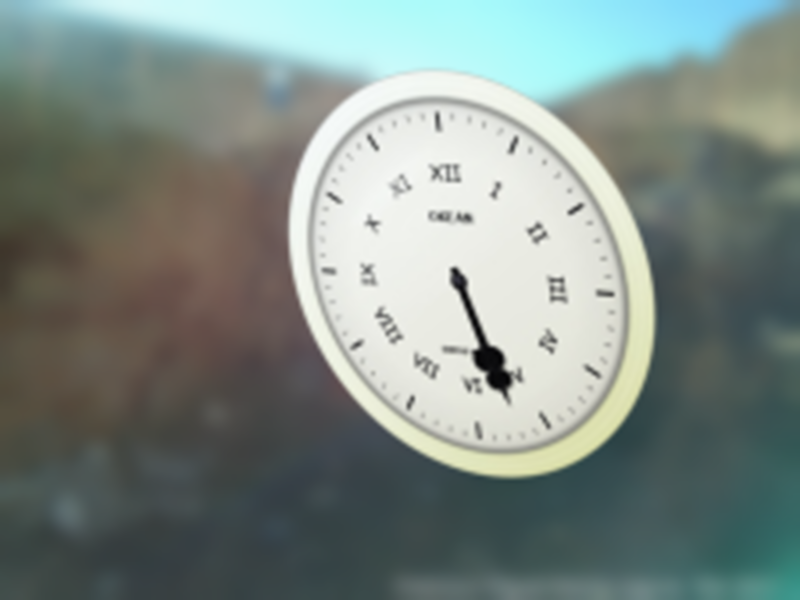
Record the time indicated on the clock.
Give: 5:27
